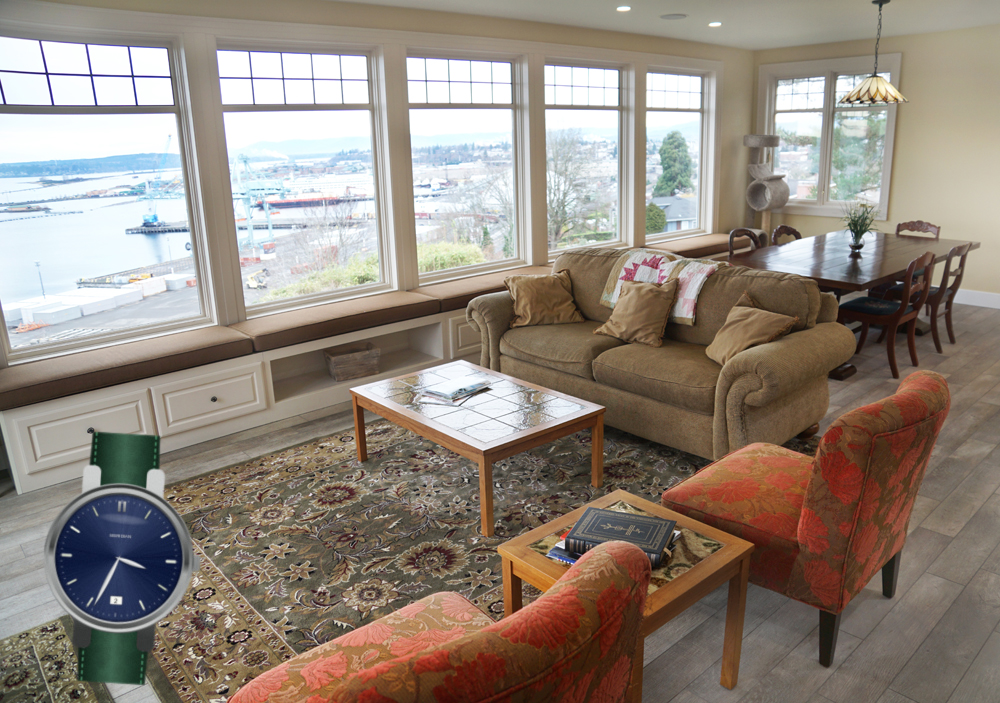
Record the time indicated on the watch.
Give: 3:34
